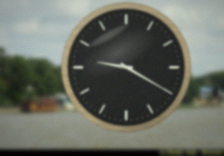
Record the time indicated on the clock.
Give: 9:20
